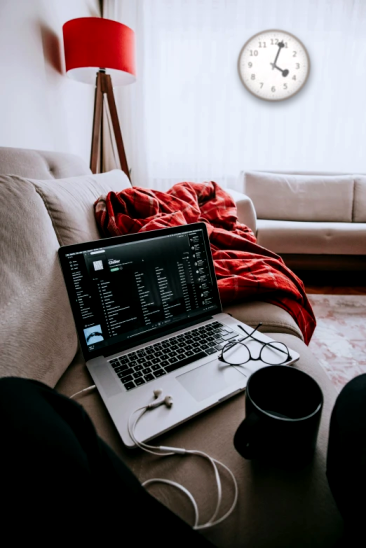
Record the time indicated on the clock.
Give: 4:03
